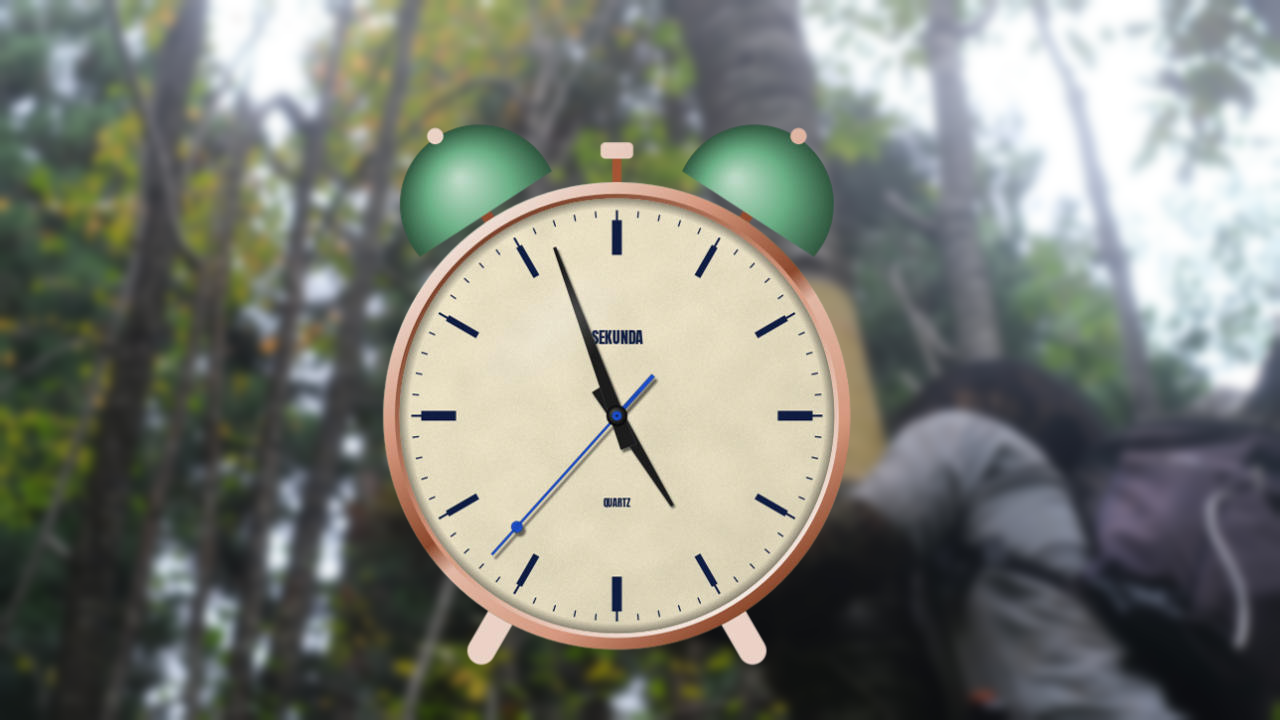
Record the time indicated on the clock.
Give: 4:56:37
